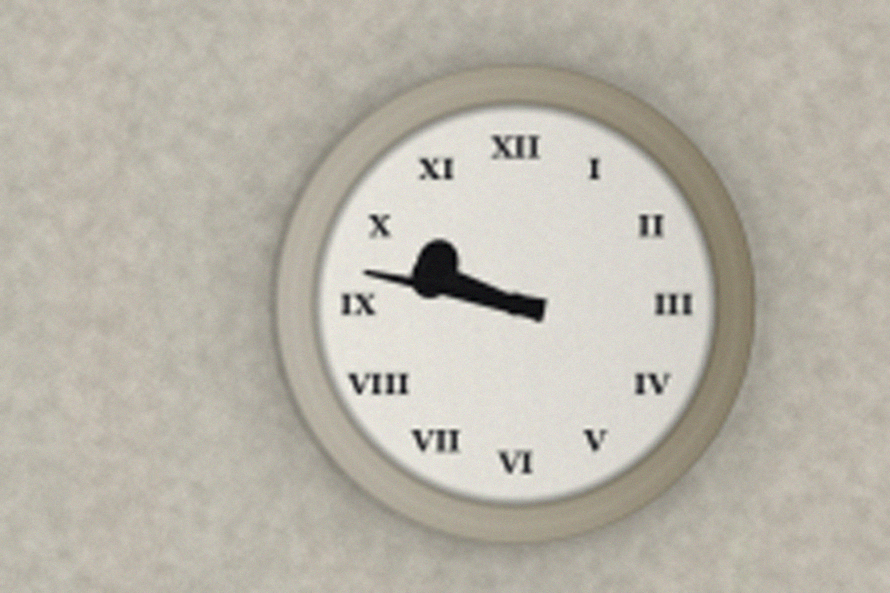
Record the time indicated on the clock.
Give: 9:47
